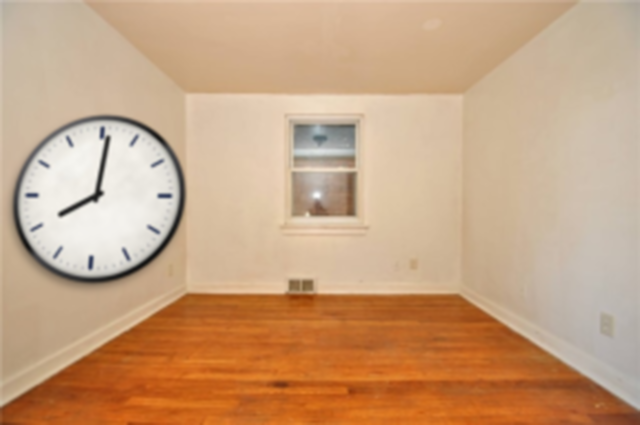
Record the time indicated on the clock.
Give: 8:01
